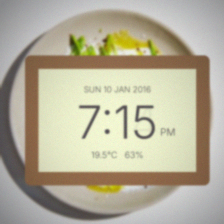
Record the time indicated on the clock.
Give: 7:15
